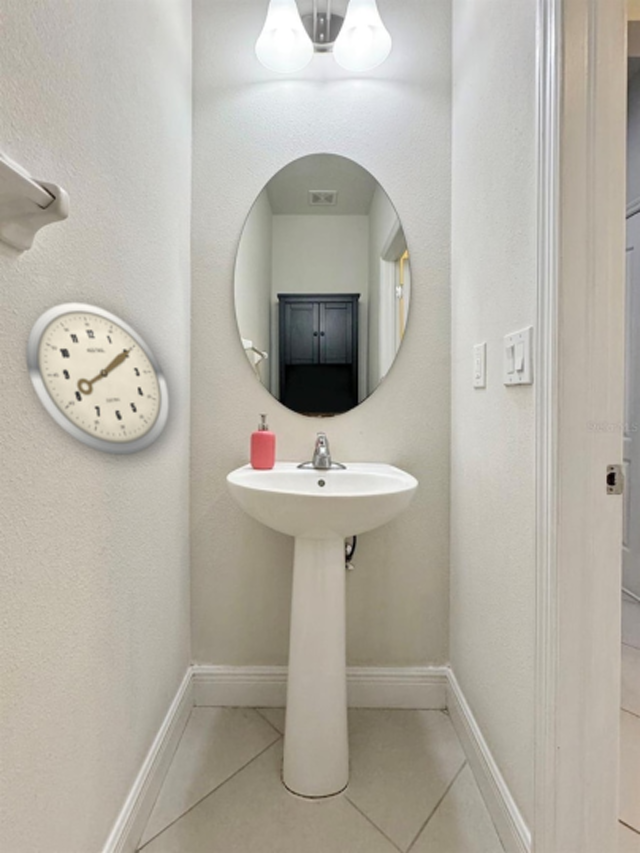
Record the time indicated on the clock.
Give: 8:10
